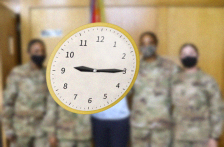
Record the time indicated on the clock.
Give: 9:15
